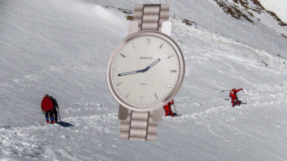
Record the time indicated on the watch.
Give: 1:43
